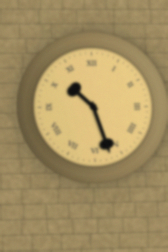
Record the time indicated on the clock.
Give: 10:27
